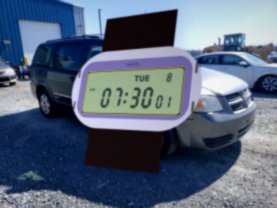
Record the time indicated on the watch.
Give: 7:30:01
